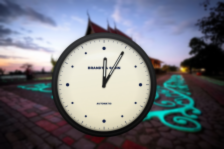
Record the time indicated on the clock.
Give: 12:05
